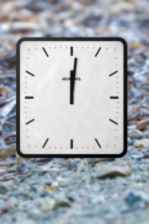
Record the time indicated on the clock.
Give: 12:01
